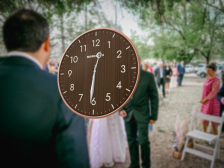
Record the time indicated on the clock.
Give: 12:31
